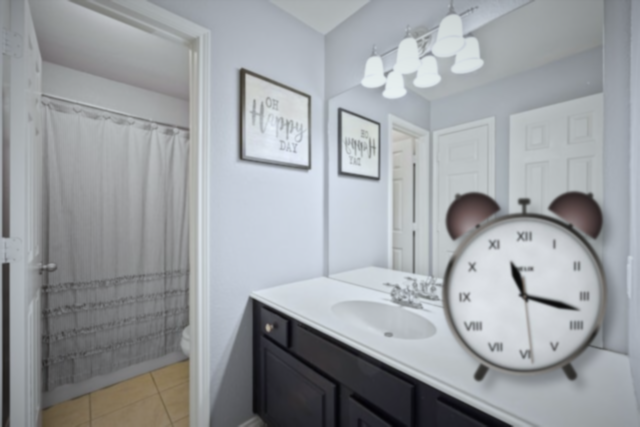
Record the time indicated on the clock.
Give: 11:17:29
